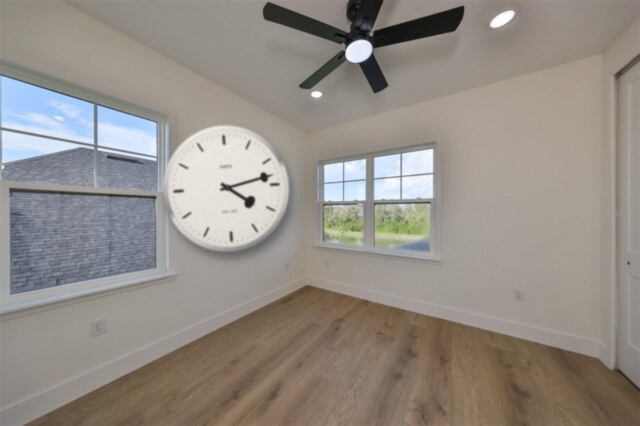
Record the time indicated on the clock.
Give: 4:13
